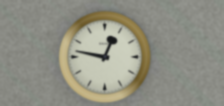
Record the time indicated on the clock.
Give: 12:47
